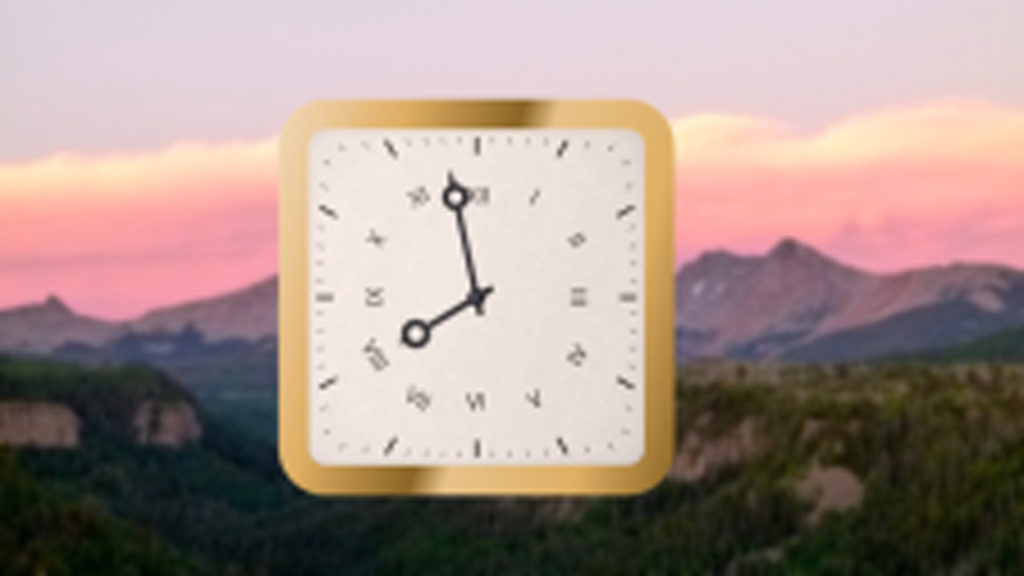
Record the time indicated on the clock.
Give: 7:58
